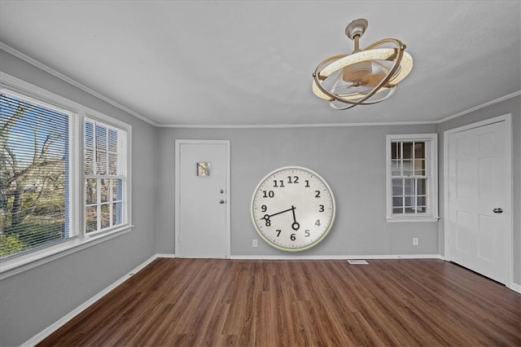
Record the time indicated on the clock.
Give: 5:42
